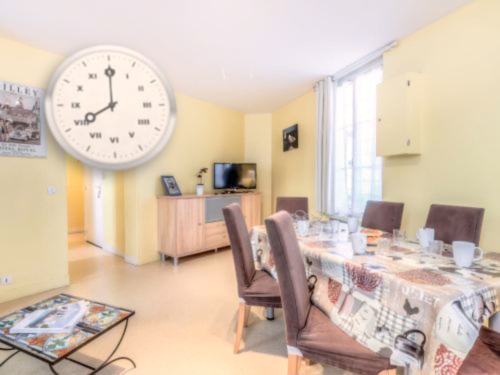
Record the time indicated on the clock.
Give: 8:00
